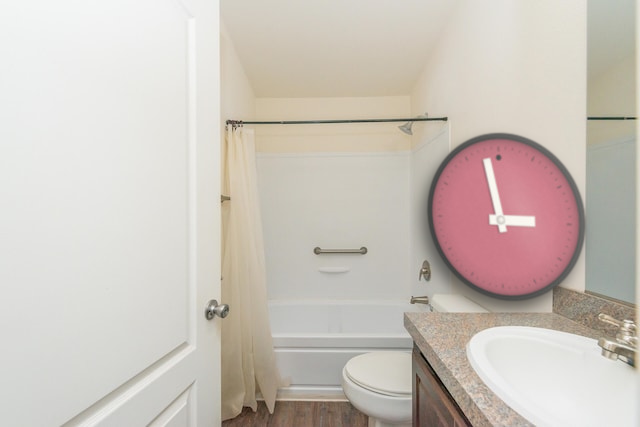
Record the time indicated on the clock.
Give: 2:58
